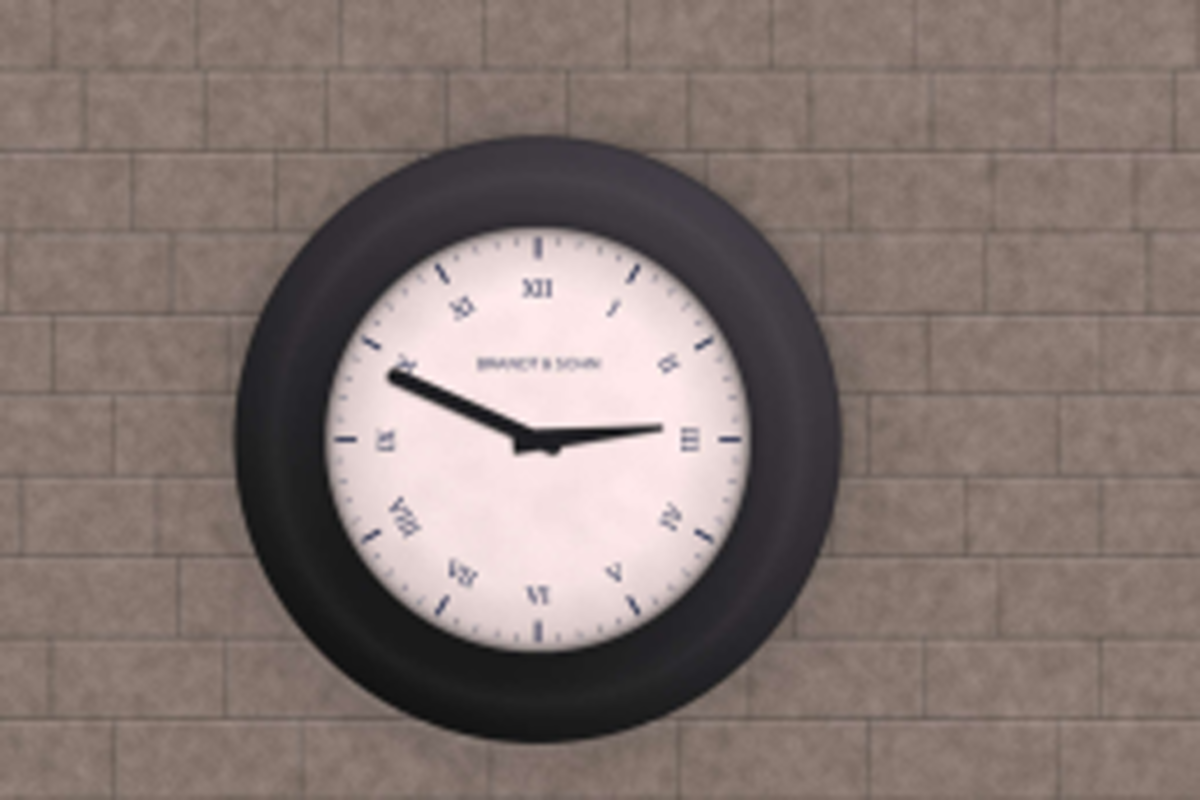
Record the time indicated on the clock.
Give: 2:49
